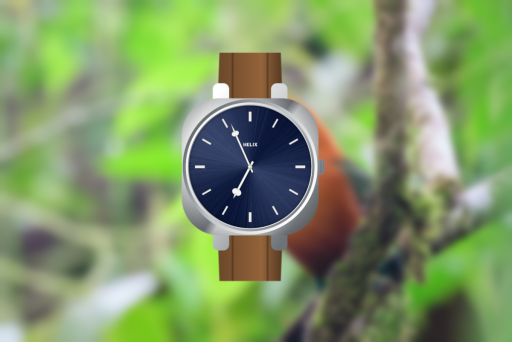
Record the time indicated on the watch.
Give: 6:56
